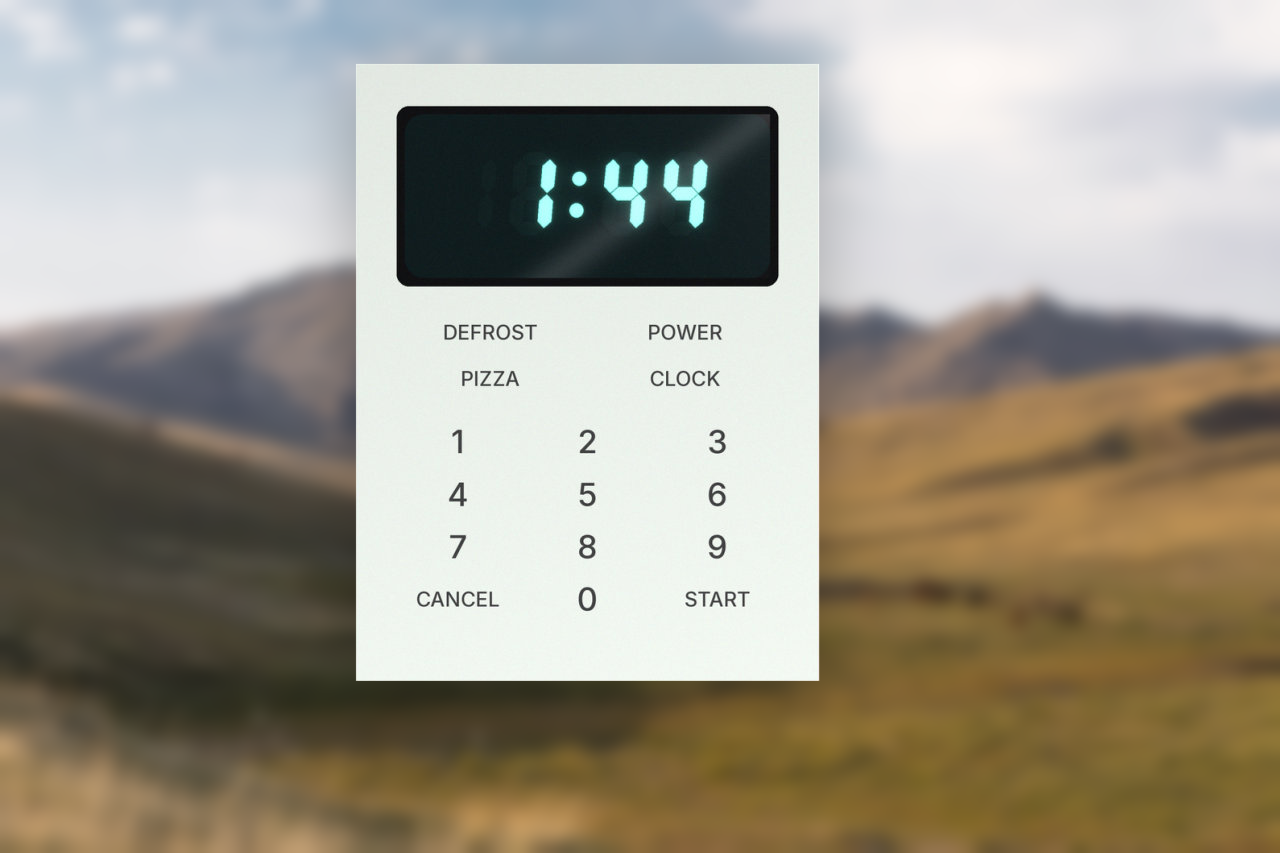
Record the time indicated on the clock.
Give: 1:44
